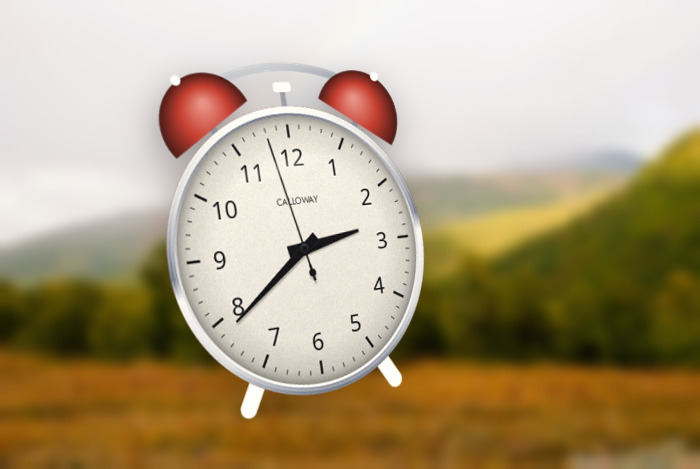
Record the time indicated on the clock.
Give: 2:38:58
